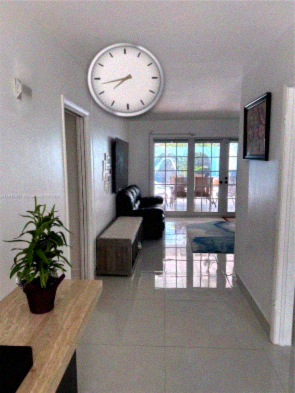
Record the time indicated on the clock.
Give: 7:43
